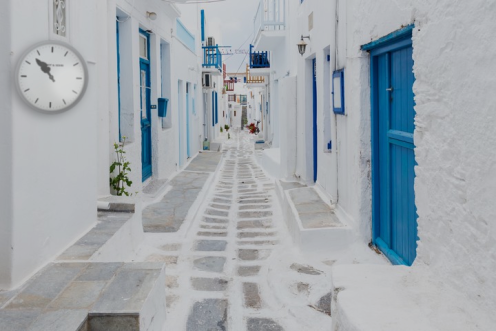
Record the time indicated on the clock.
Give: 10:53
